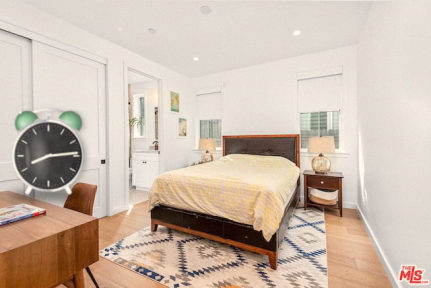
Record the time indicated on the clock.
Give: 8:14
